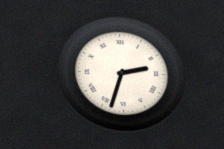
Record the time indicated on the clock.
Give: 2:33
